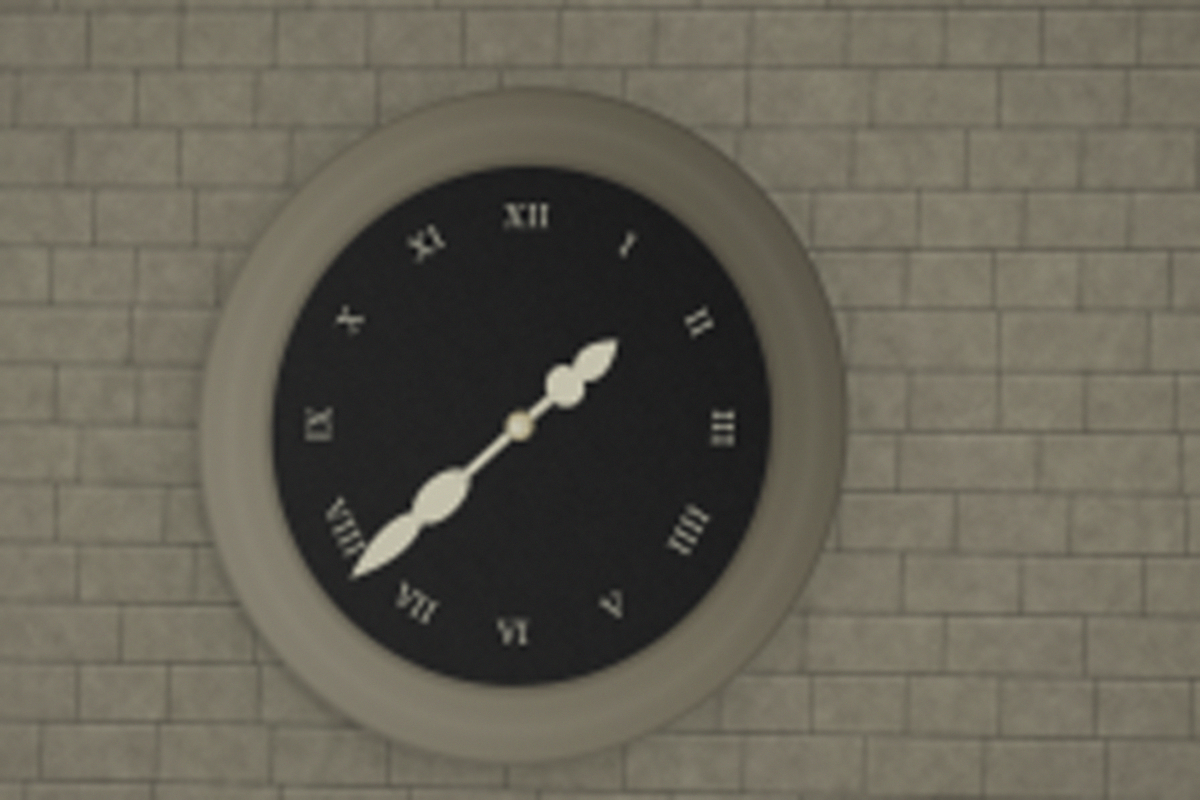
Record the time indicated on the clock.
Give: 1:38
